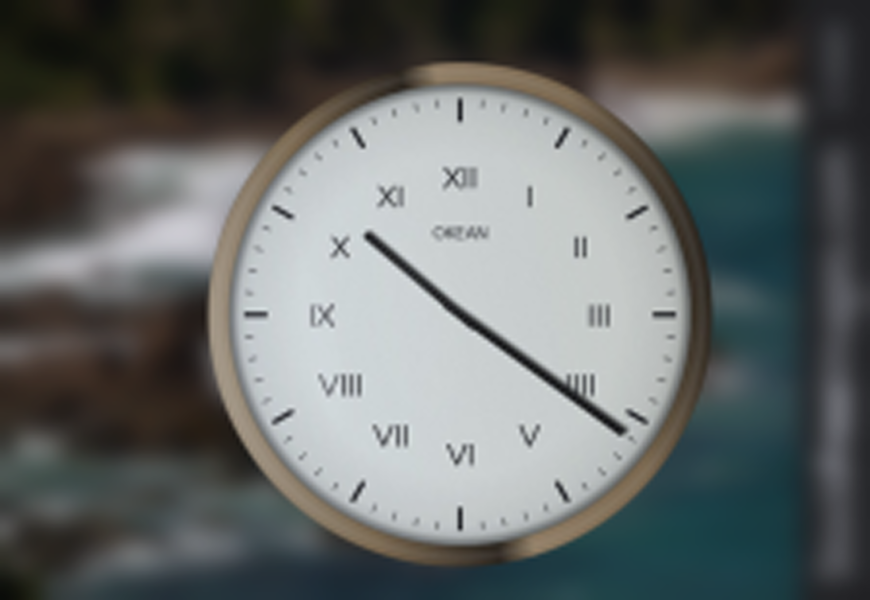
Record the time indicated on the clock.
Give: 10:21
